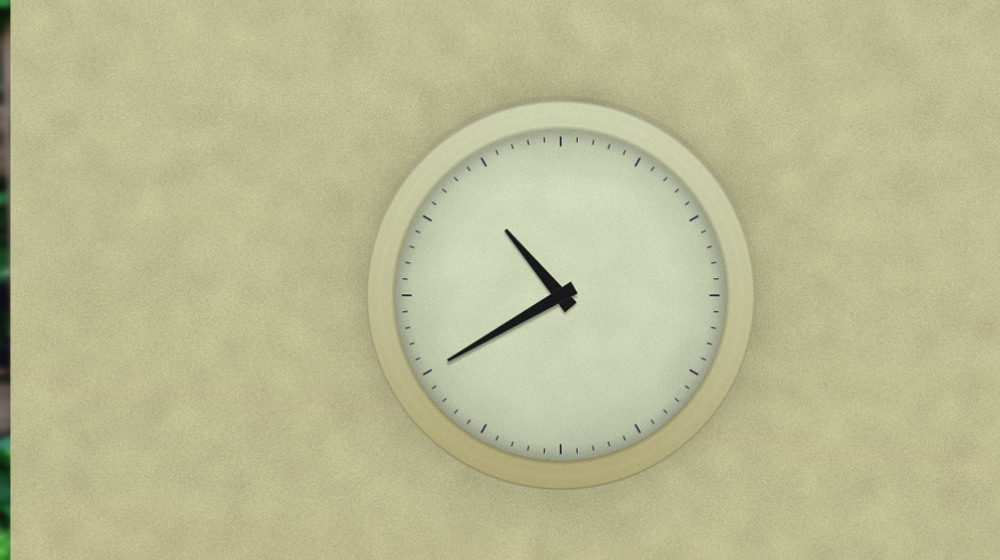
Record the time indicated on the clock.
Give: 10:40
